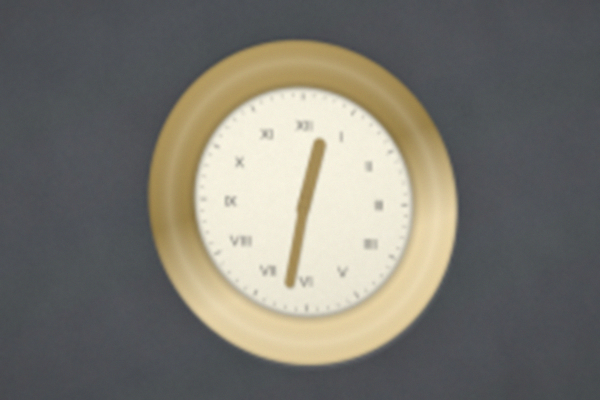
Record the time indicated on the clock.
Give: 12:32
